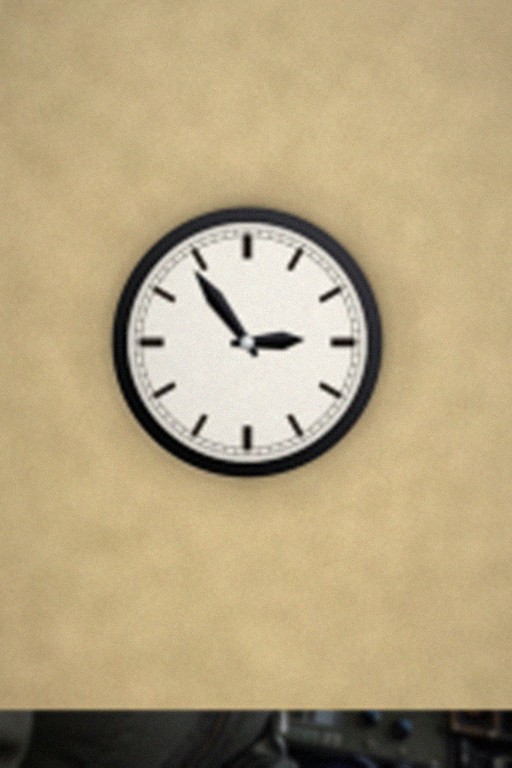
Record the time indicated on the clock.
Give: 2:54
